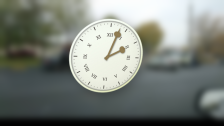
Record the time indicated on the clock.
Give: 2:03
